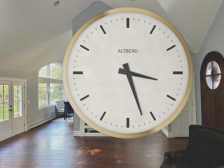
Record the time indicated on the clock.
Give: 3:27
